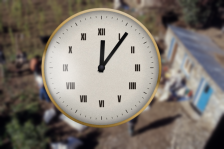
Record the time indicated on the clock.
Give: 12:06
